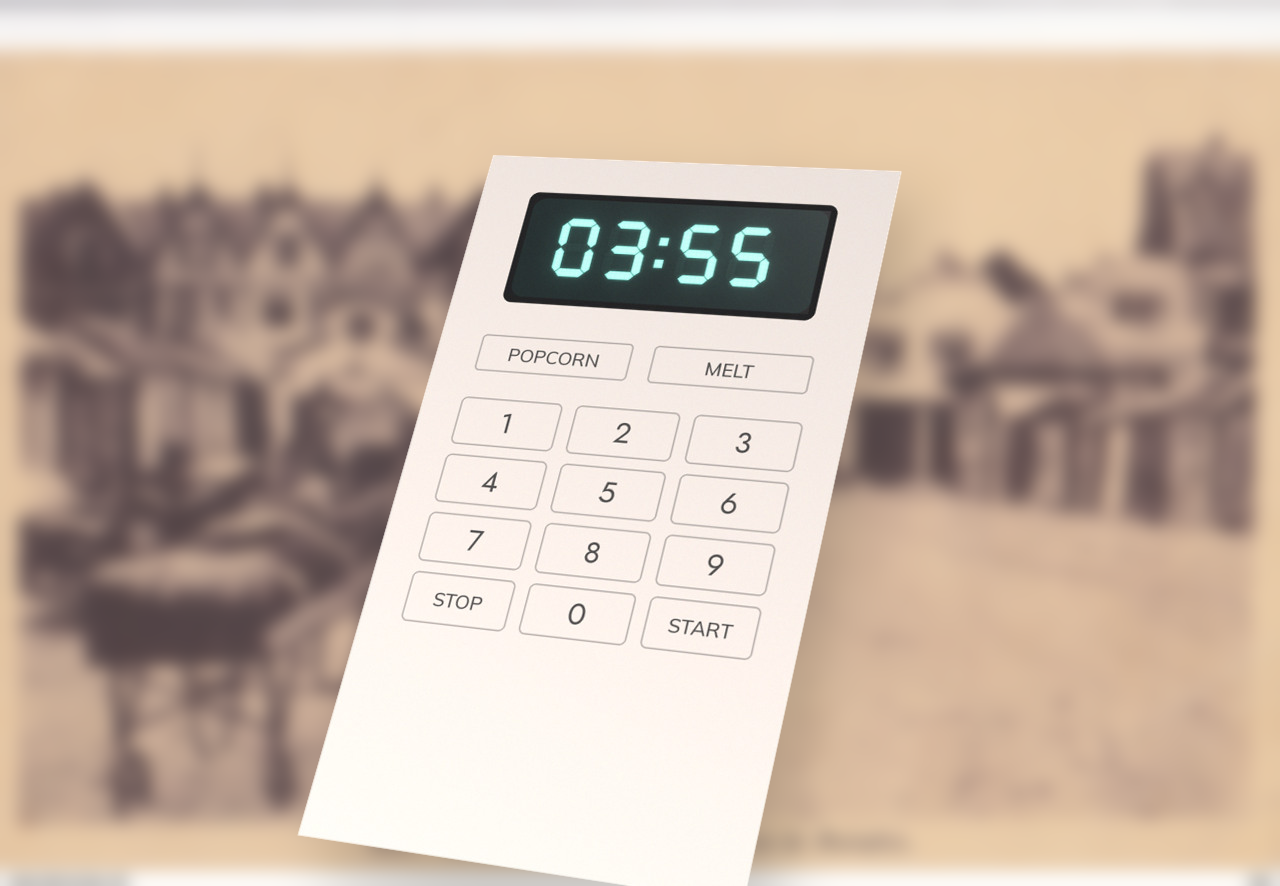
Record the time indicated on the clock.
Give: 3:55
